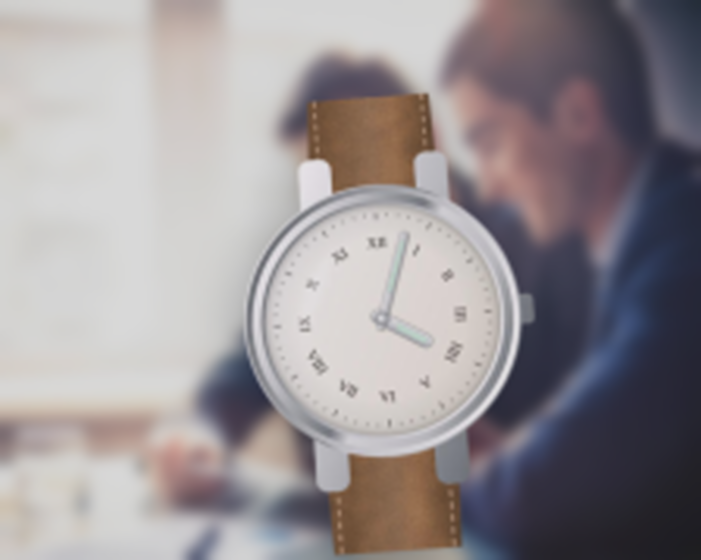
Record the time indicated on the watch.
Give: 4:03
